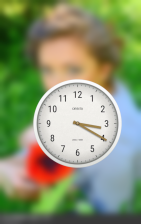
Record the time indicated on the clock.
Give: 3:20
